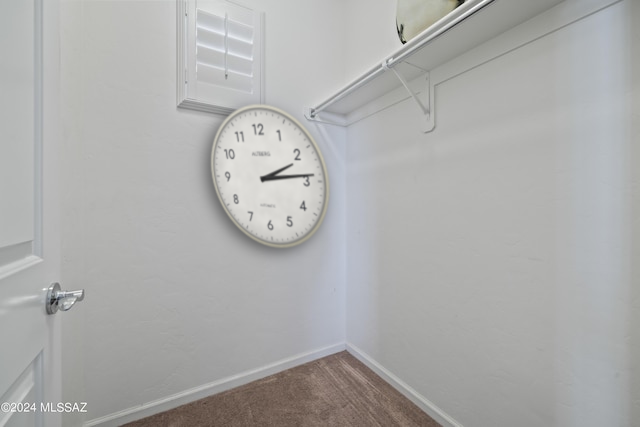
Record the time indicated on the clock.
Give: 2:14
